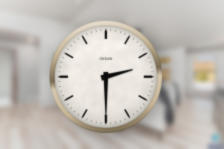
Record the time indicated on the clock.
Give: 2:30
